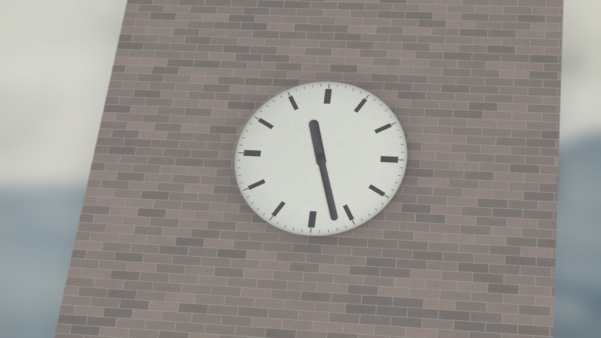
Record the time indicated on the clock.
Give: 11:27
